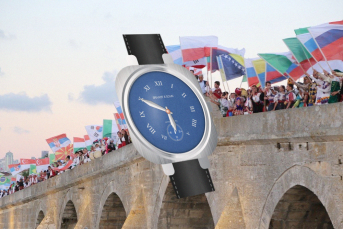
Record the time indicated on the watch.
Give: 5:50
